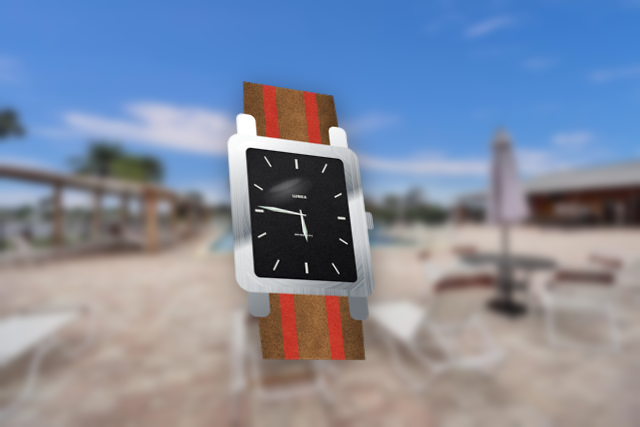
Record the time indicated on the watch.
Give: 5:46
